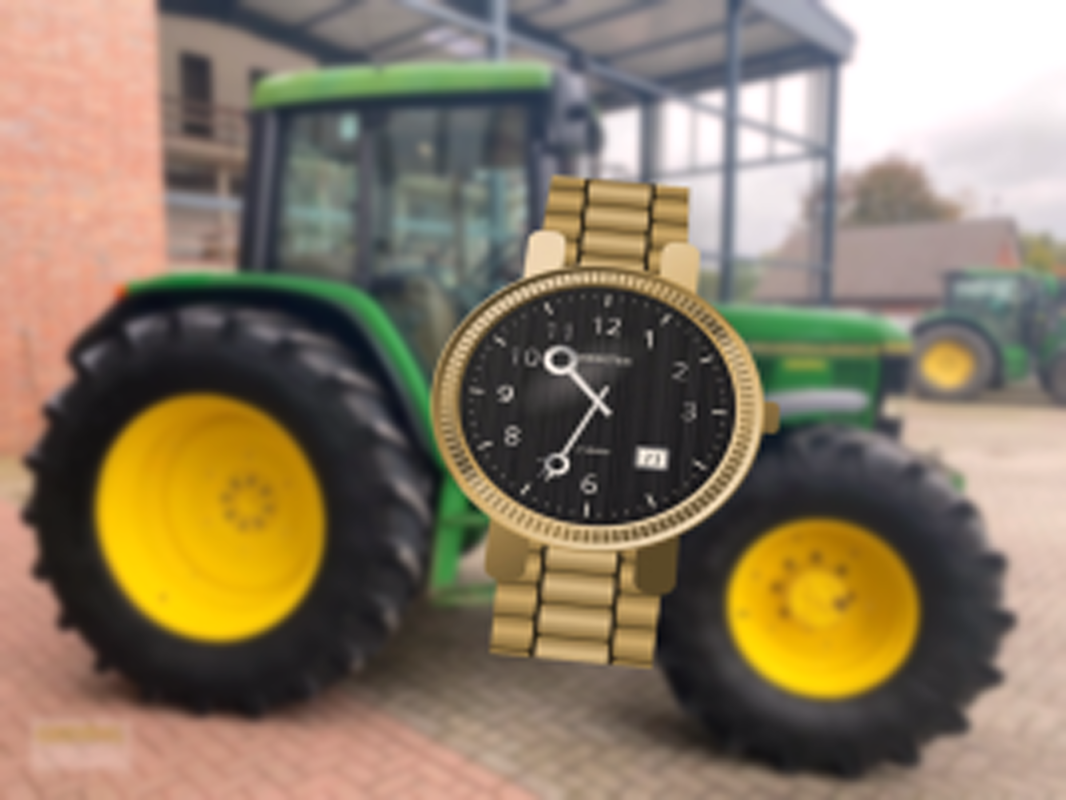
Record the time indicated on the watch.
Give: 10:34
